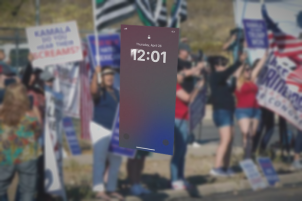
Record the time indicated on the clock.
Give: 12:01
